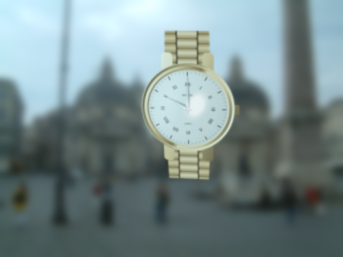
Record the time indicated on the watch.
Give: 10:00
